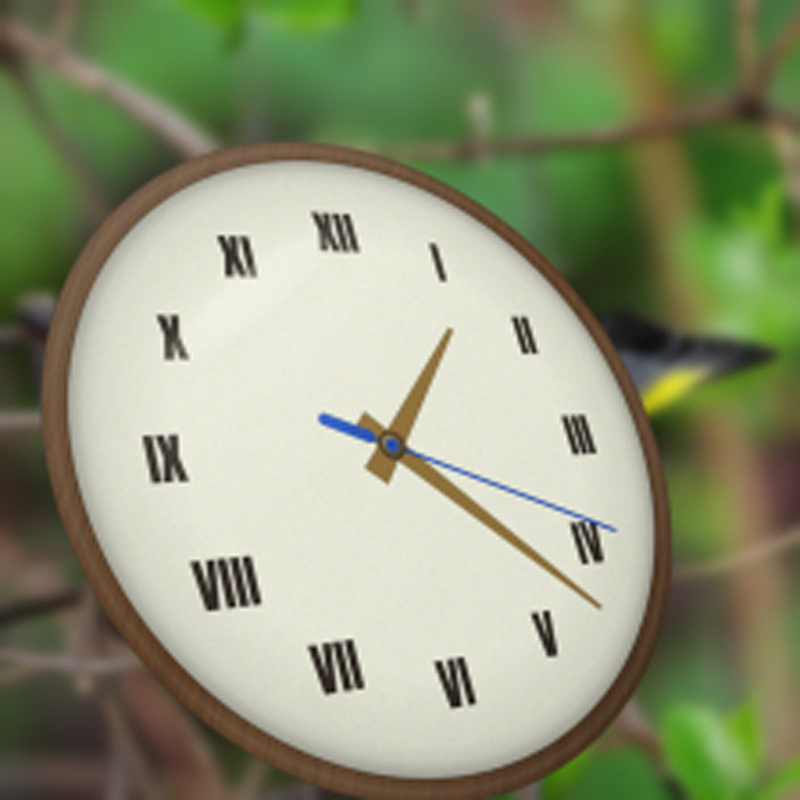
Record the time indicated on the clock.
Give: 1:22:19
